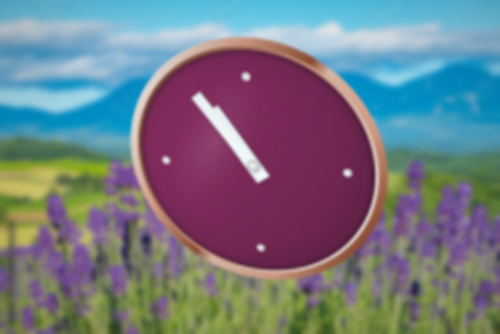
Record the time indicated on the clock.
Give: 10:54
